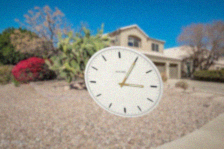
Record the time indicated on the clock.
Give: 3:05
